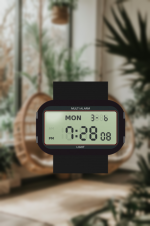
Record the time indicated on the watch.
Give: 7:28:08
